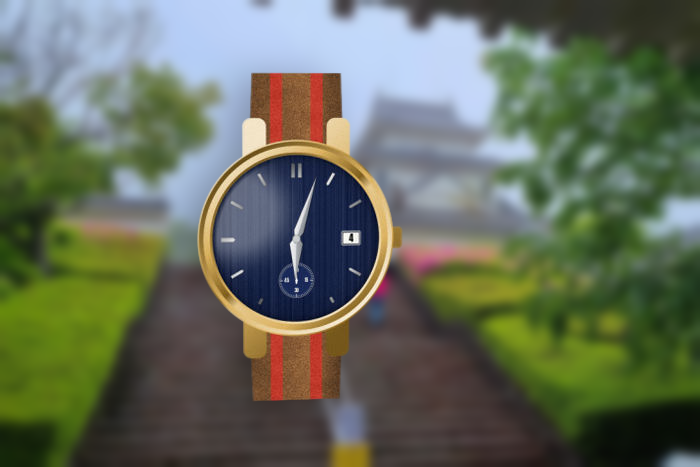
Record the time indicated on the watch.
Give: 6:03
